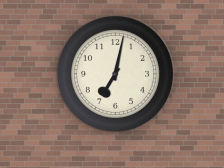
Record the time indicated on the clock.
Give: 7:02
